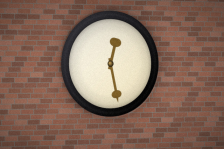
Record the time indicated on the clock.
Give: 12:28
